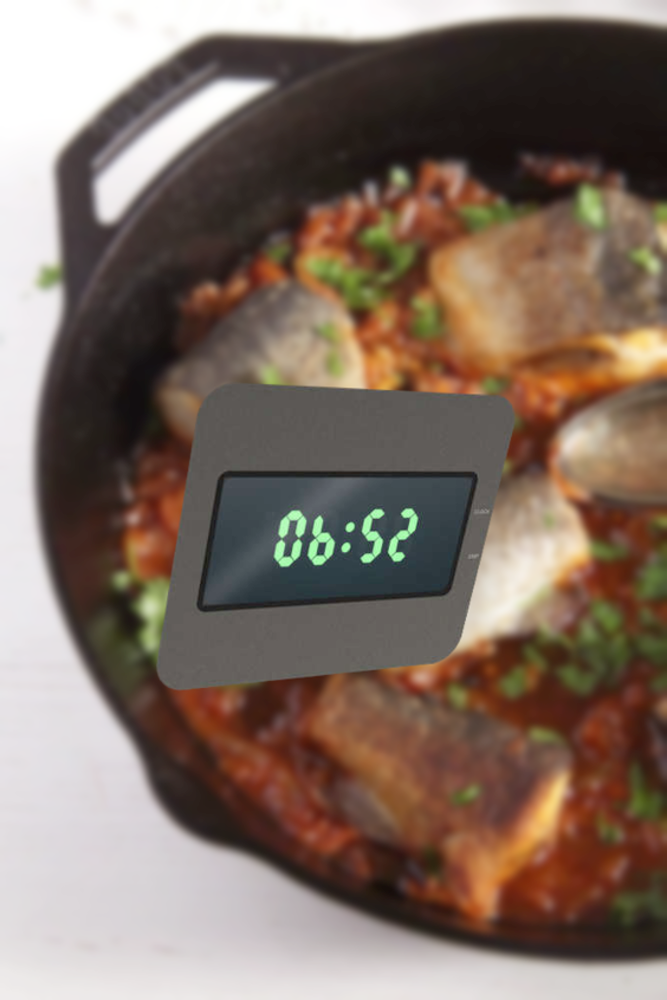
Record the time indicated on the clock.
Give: 6:52
